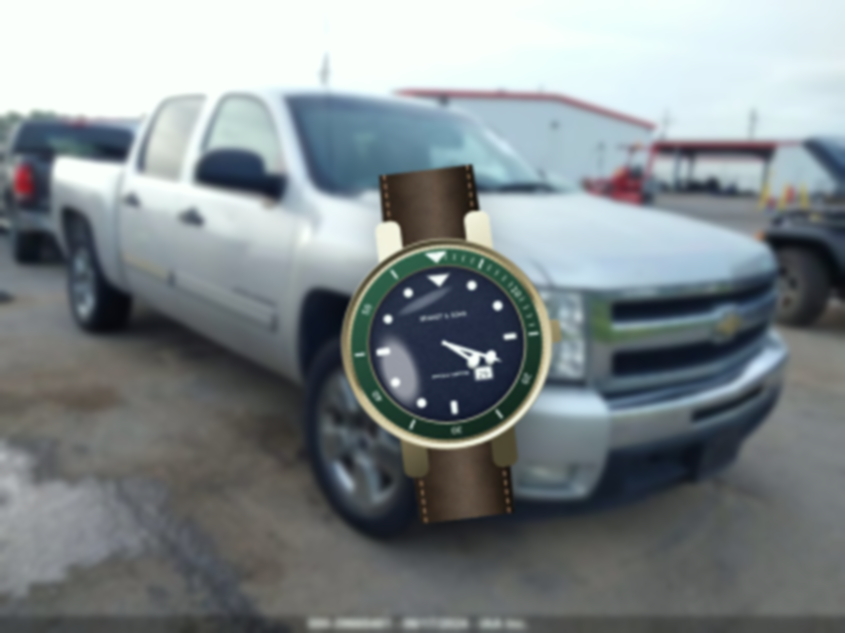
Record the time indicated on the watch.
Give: 4:19
